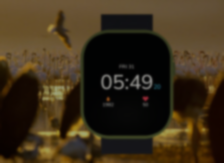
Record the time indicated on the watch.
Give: 5:49
